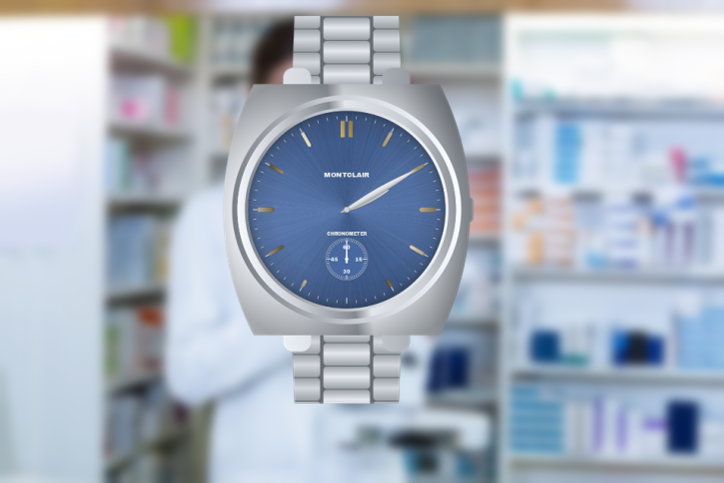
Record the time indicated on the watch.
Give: 2:10
